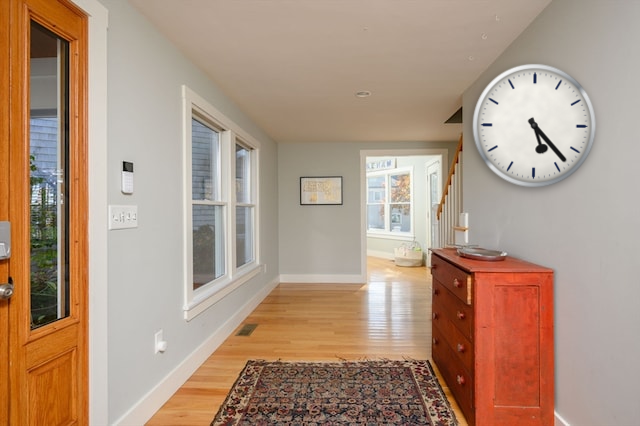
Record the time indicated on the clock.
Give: 5:23
